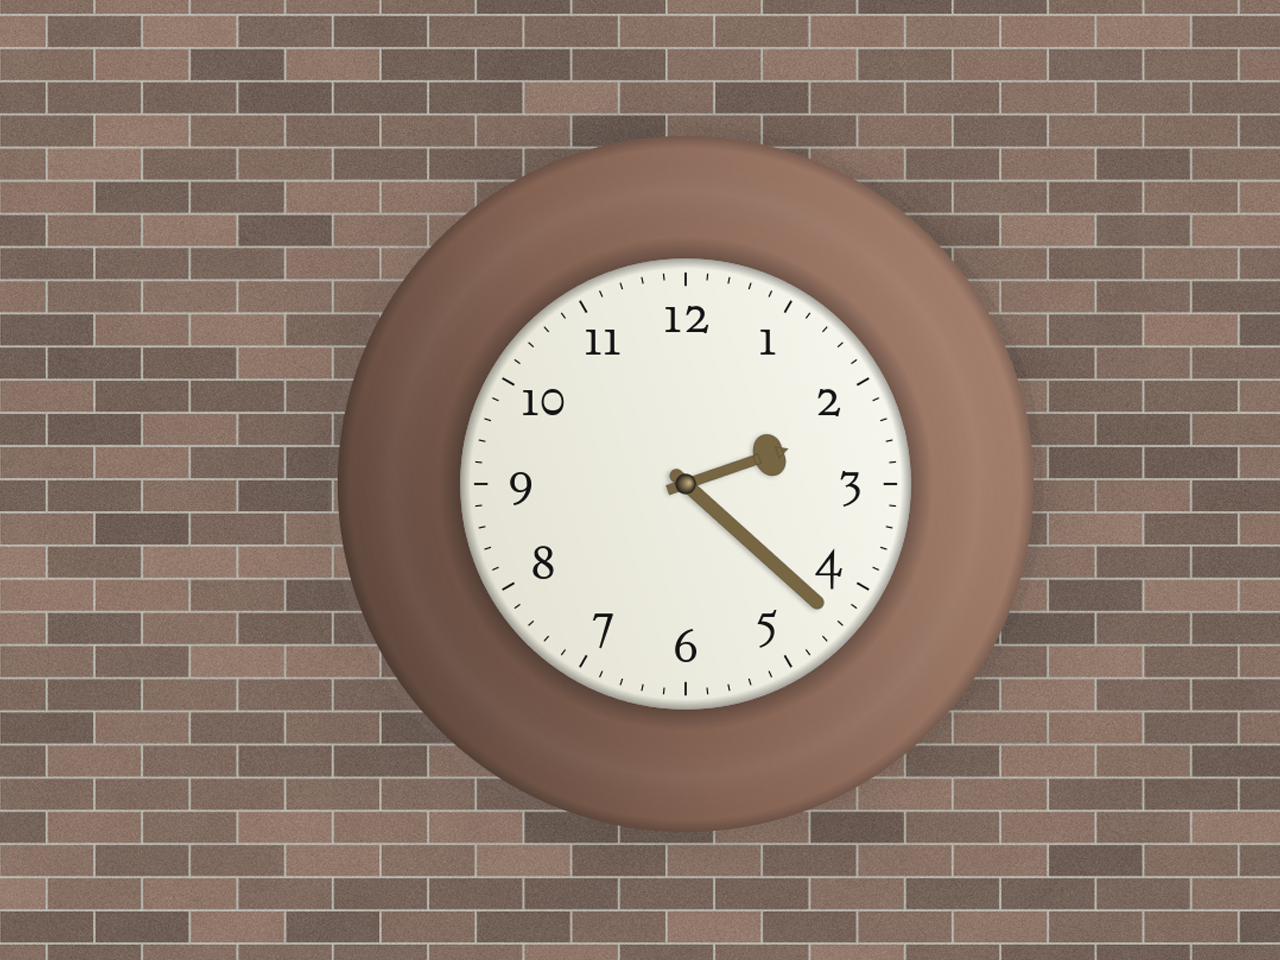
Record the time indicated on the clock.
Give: 2:22
